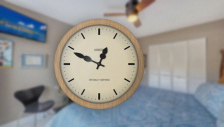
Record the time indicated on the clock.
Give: 12:49
